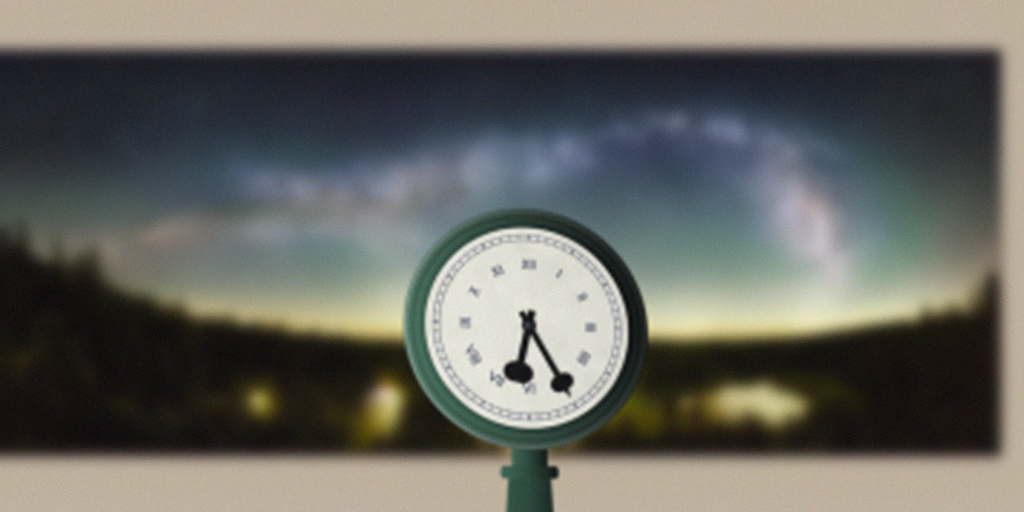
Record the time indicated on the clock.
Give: 6:25
